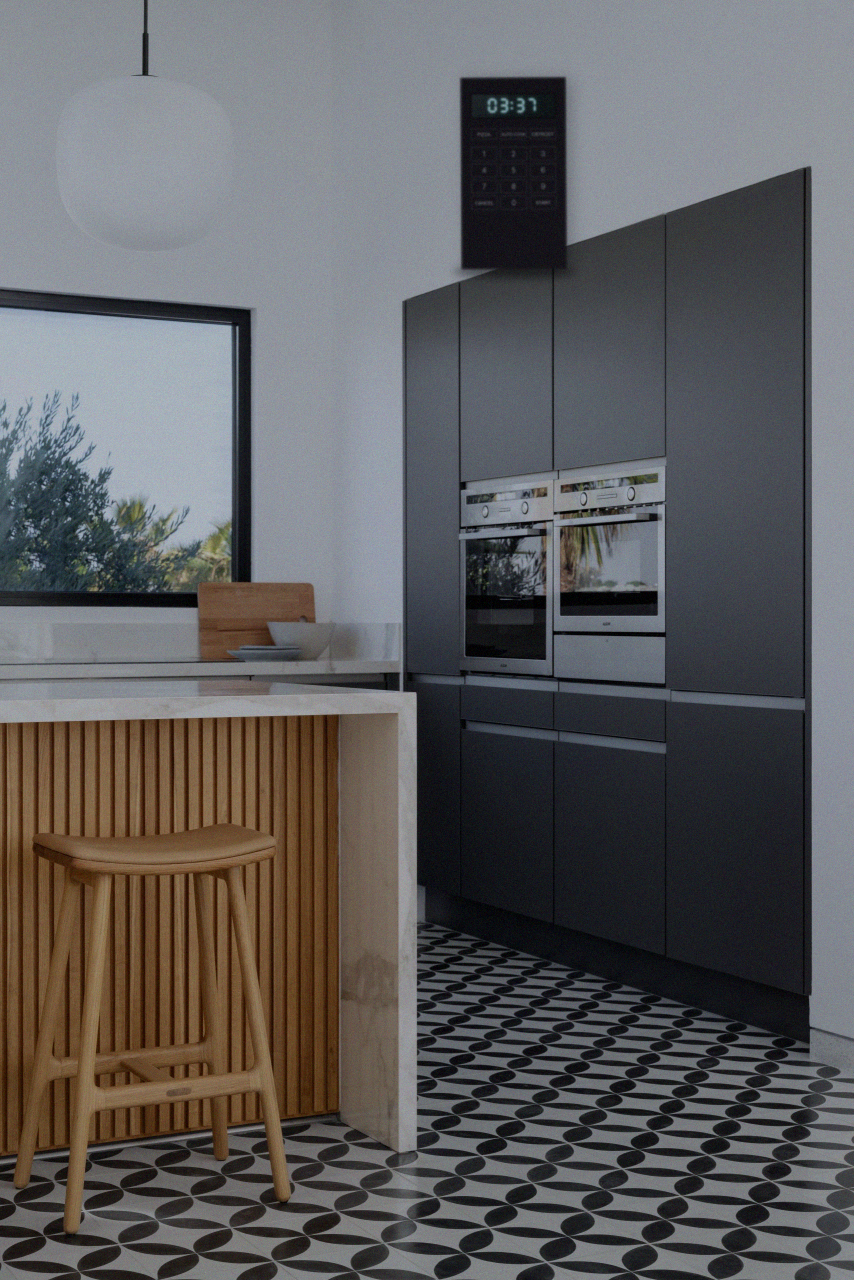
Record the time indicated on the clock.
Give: 3:37
